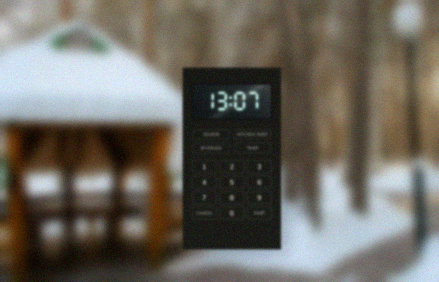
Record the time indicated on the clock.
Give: 13:07
